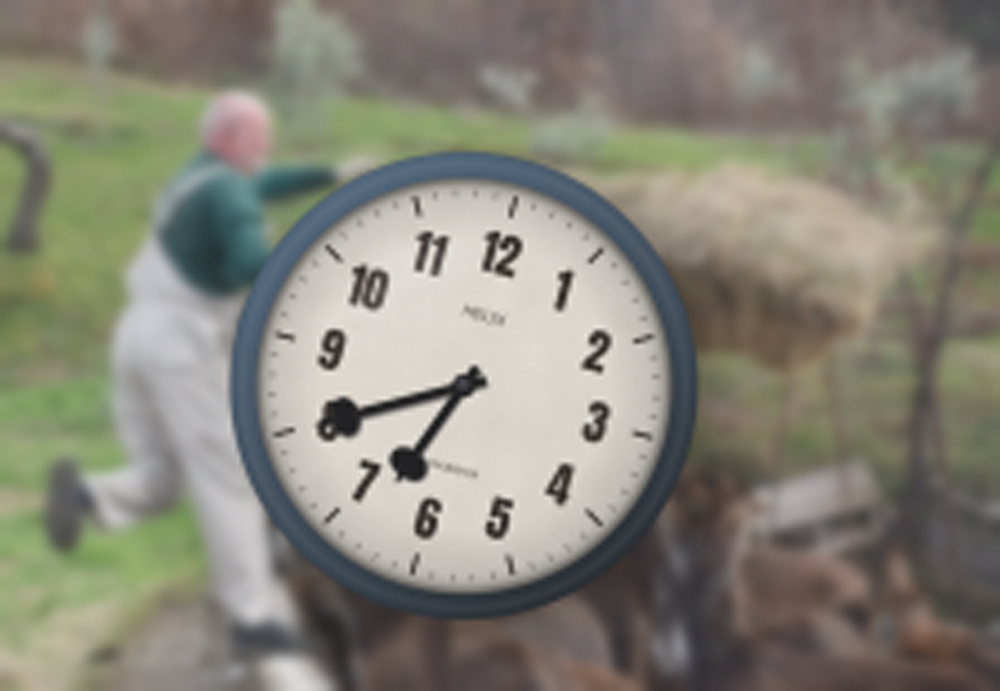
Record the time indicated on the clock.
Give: 6:40
